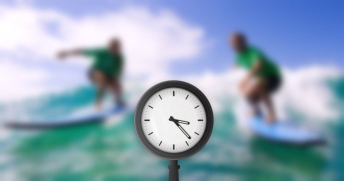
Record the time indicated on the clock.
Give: 3:23
